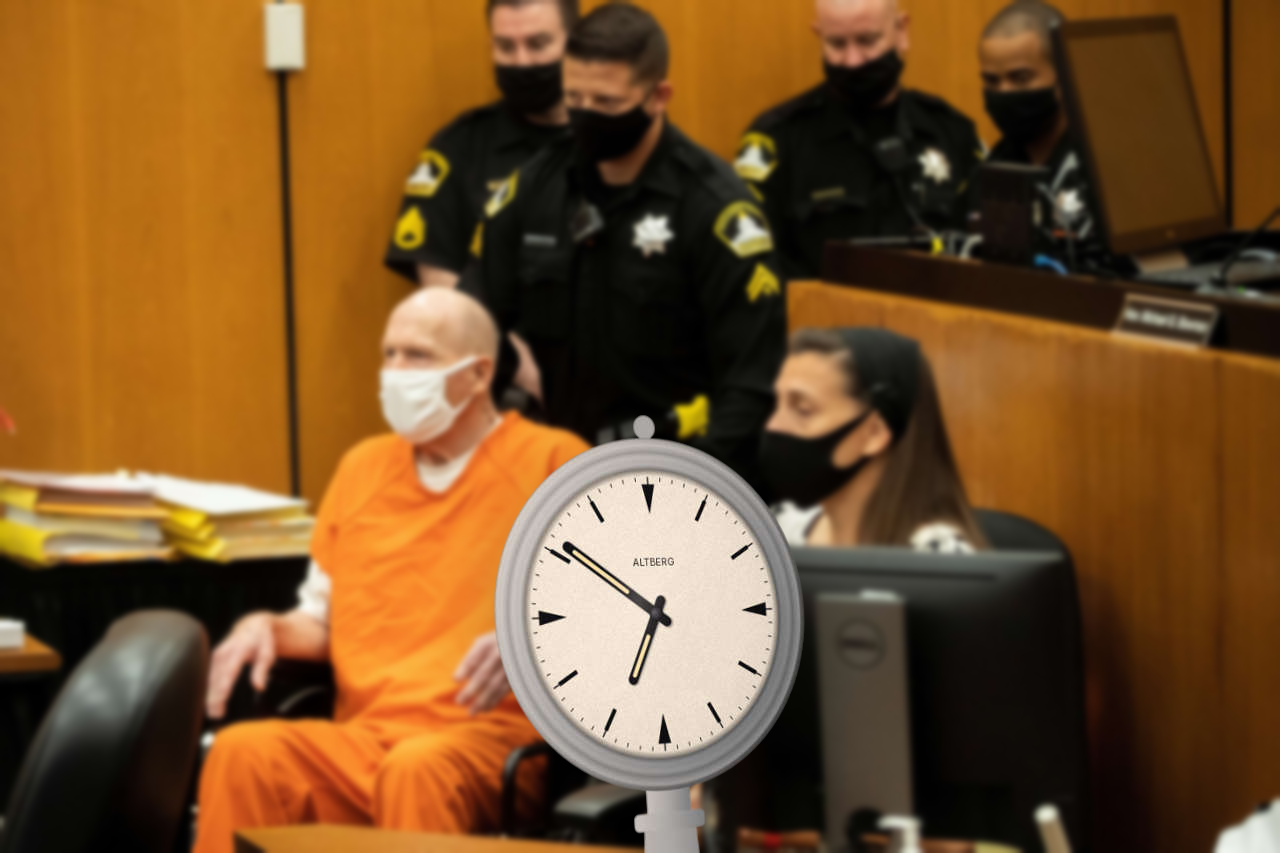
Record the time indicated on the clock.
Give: 6:51
